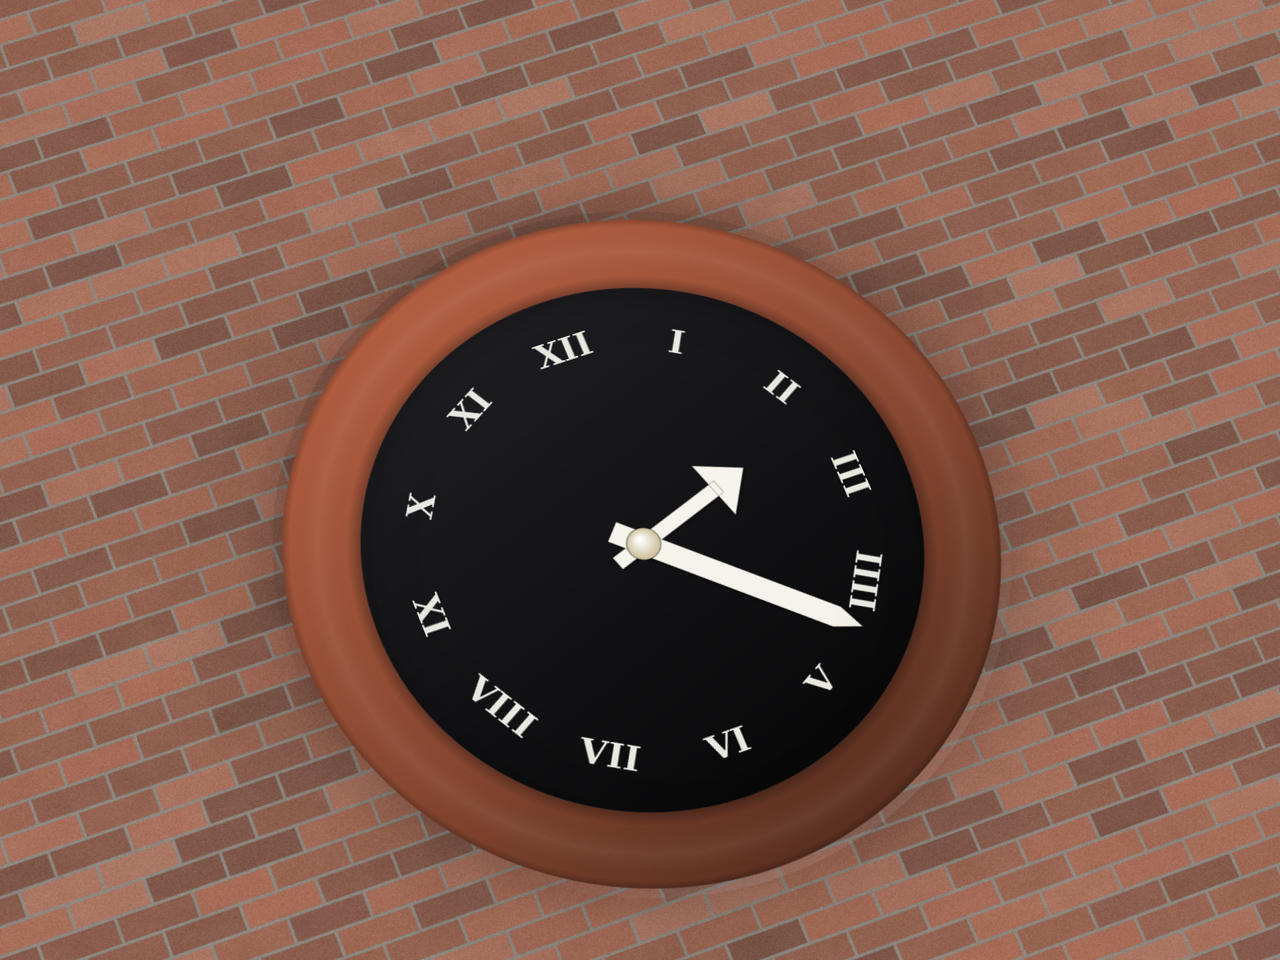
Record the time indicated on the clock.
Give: 2:22
